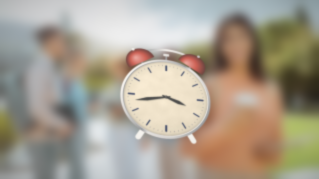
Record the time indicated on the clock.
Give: 3:43
